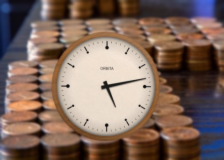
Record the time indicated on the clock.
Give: 5:13
